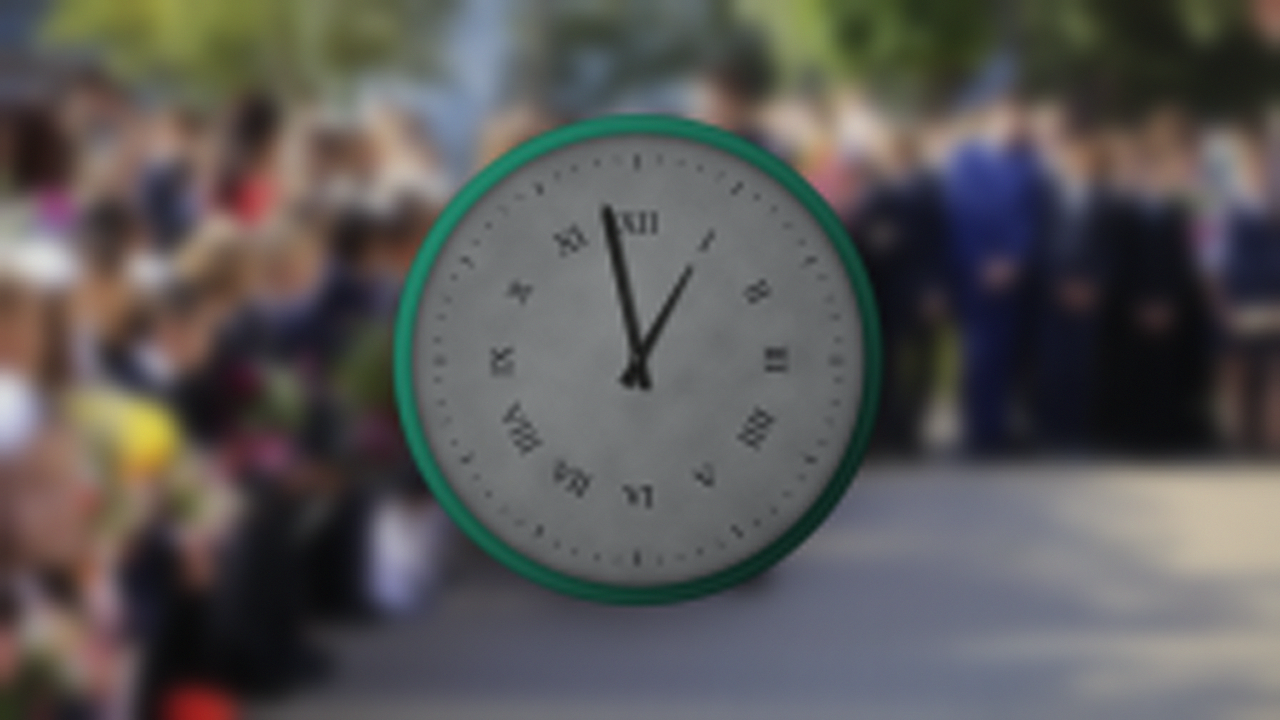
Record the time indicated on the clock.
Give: 12:58
